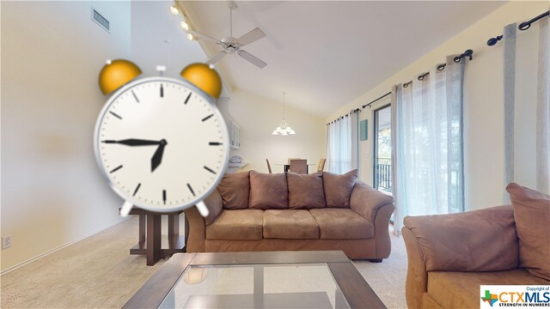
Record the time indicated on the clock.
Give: 6:45
